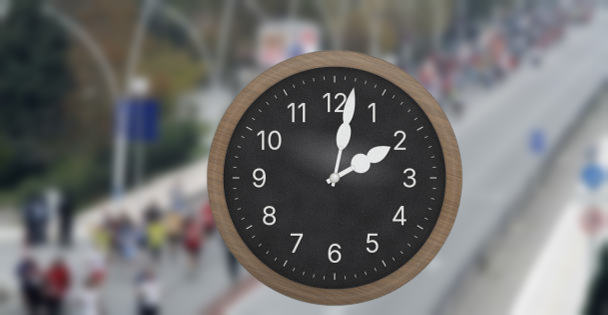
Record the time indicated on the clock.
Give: 2:02
